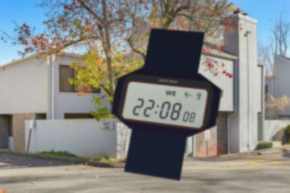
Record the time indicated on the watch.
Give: 22:08:08
